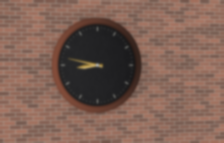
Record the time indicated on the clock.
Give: 8:47
